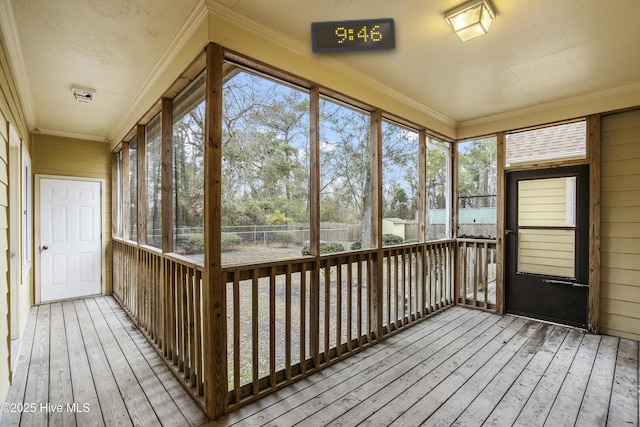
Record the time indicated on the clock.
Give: 9:46
